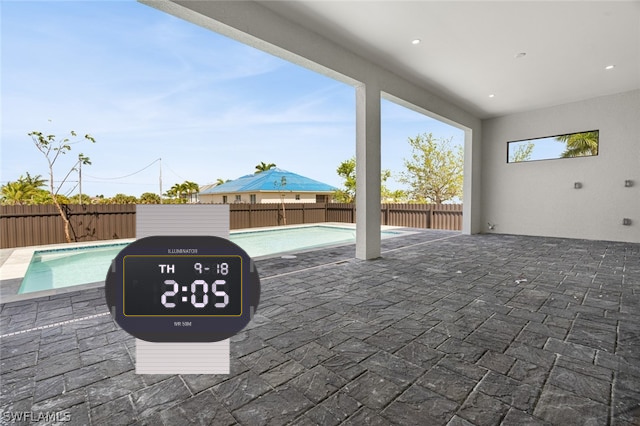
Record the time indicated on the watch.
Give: 2:05
